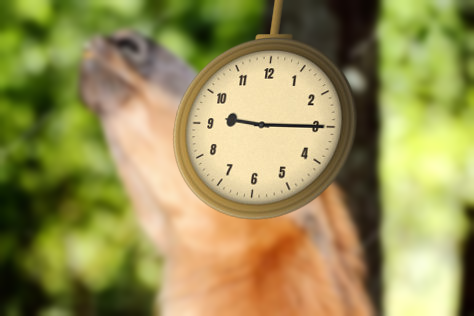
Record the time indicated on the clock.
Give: 9:15
